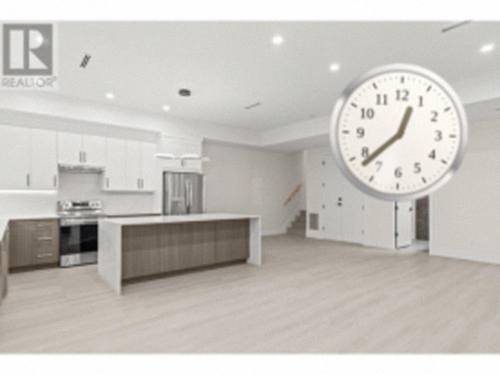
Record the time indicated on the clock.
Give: 12:38
